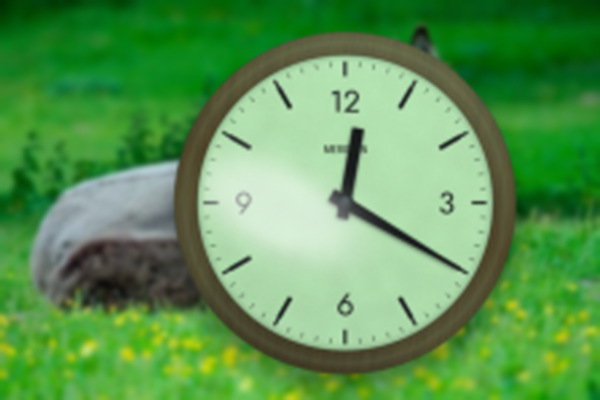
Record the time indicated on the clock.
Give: 12:20
